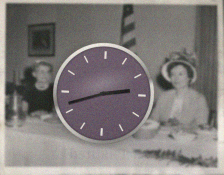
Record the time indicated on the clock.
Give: 2:42
